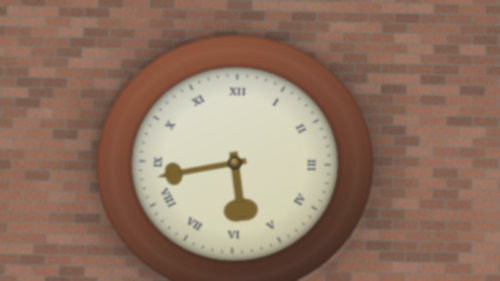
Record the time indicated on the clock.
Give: 5:43
